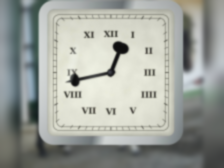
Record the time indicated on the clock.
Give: 12:43
